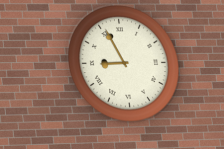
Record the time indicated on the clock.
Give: 8:56
